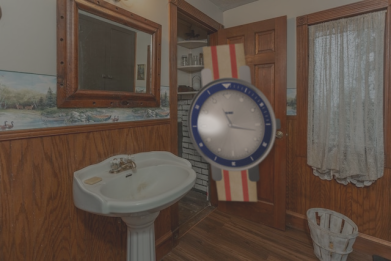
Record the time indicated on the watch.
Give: 11:17
